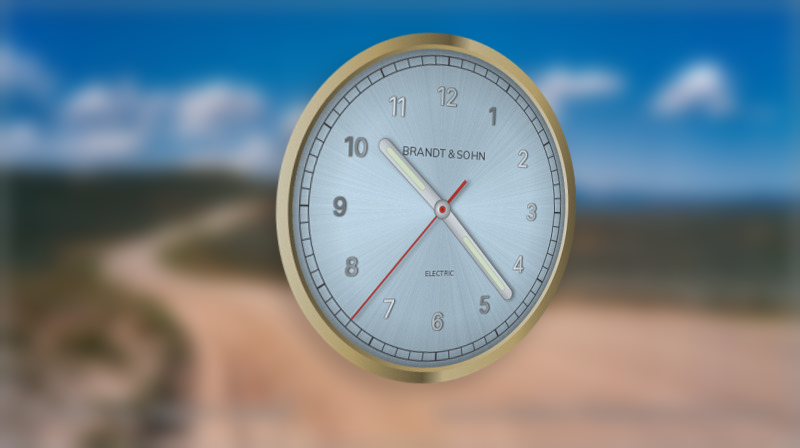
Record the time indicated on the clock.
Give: 10:22:37
